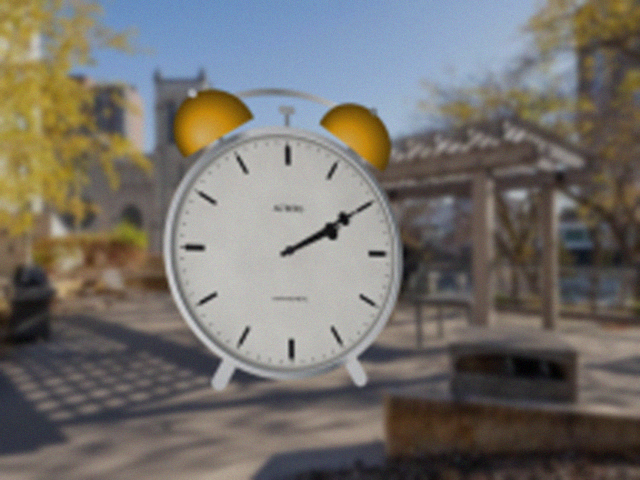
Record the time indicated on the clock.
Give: 2:10
